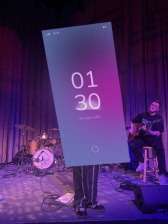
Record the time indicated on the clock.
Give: 1:30
